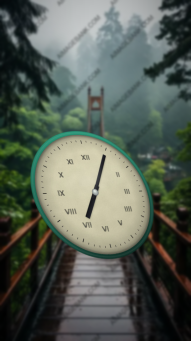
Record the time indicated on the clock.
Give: 7:05
